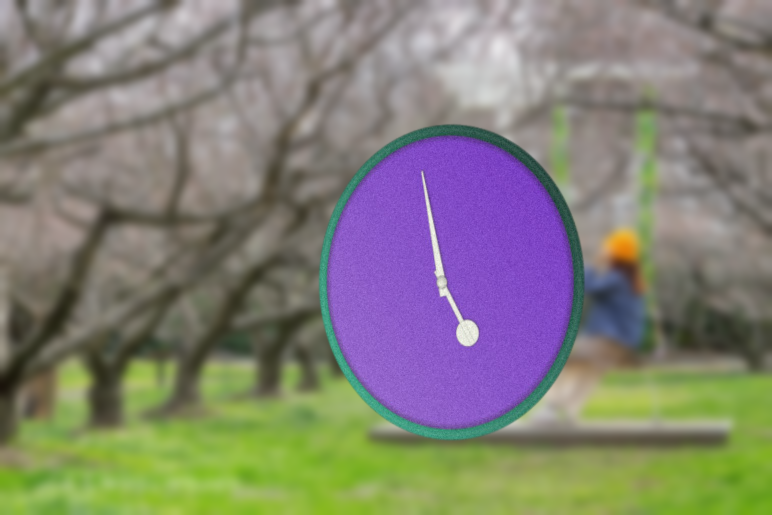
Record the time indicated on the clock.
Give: 4:58
